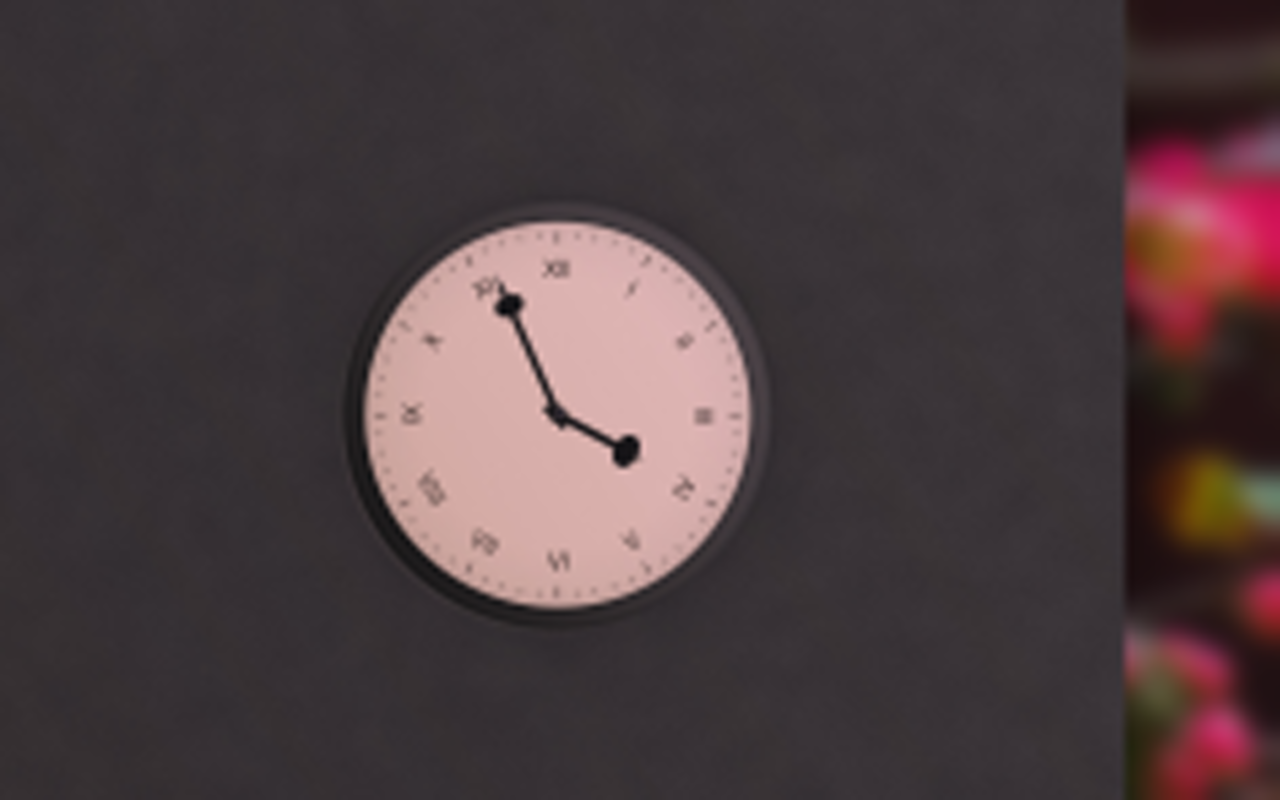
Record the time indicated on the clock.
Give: 3:56
